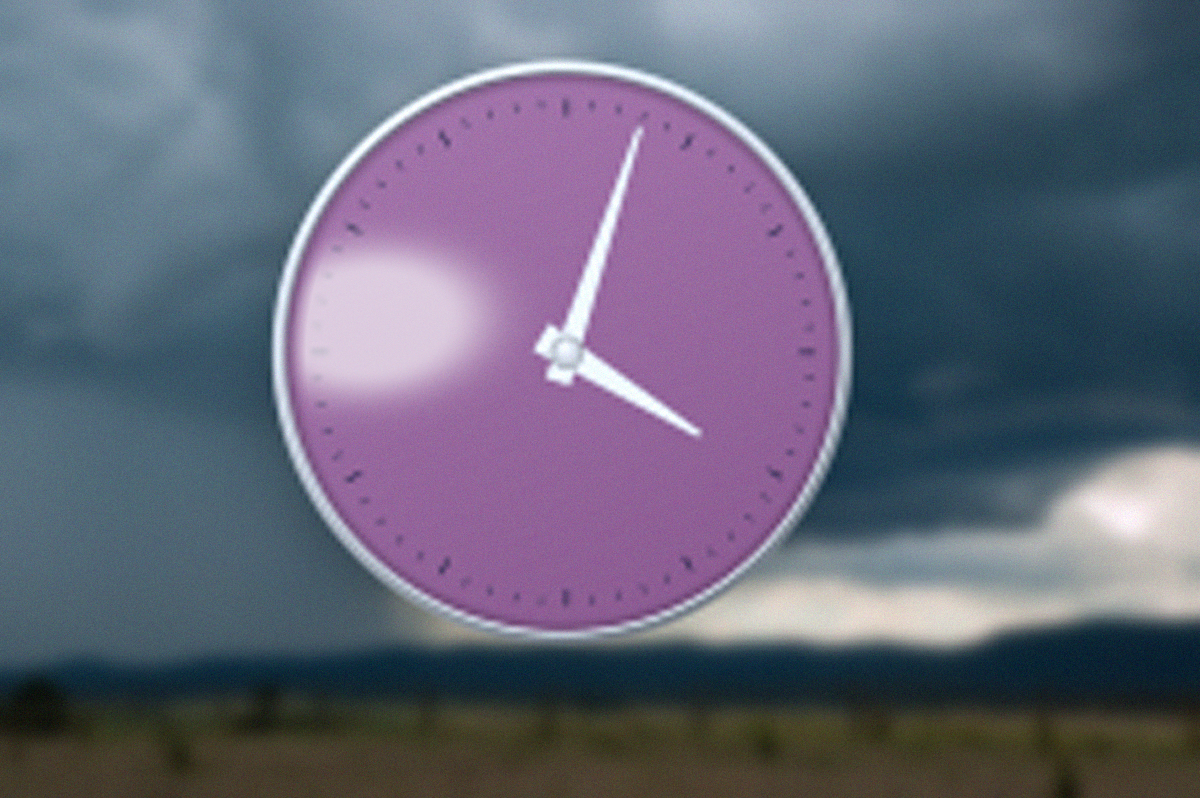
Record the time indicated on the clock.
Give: 4:03
